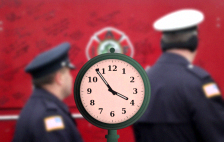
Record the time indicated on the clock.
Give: 3:54
